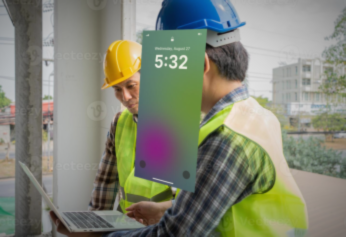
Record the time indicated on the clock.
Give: 5:32
